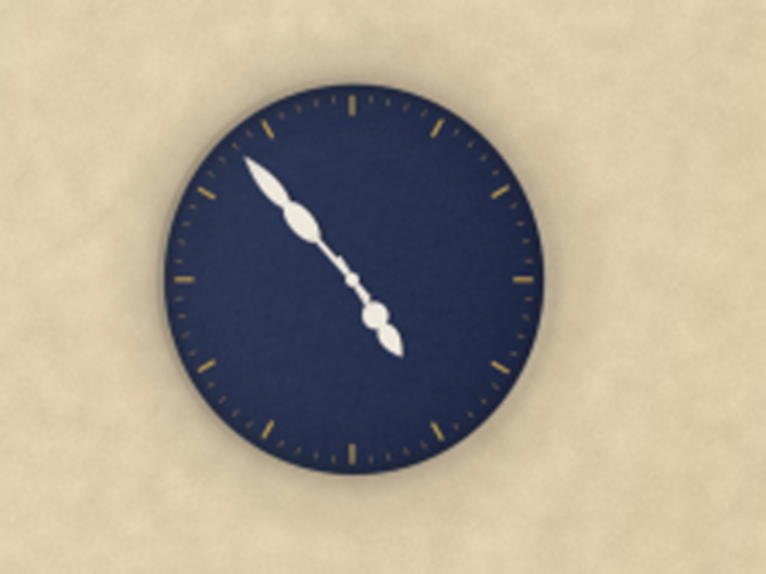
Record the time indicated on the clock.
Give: 4:53
